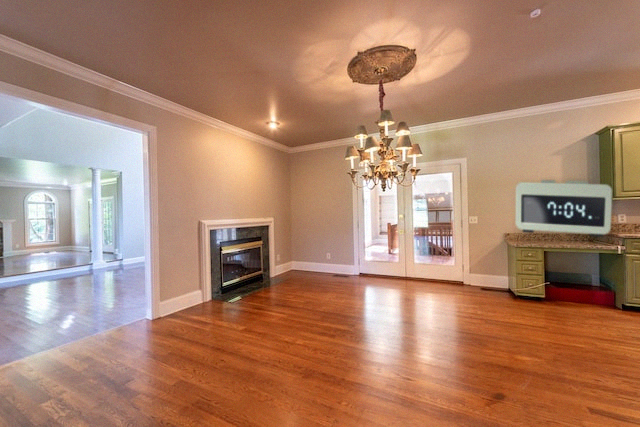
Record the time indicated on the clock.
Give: 7:04
